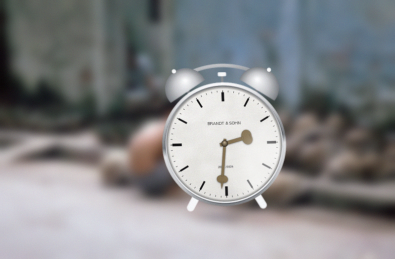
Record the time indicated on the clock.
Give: 2:31
